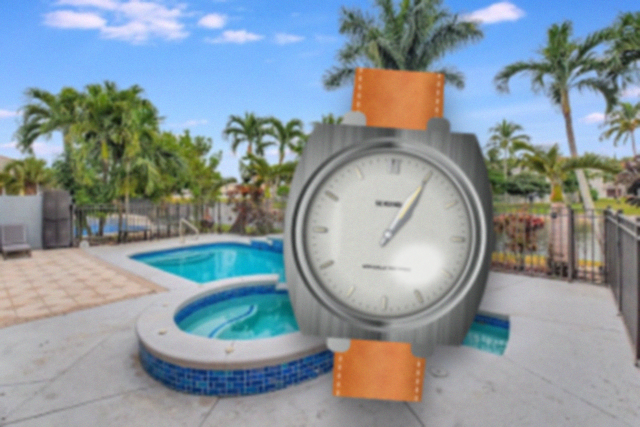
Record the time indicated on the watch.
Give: 1:05
